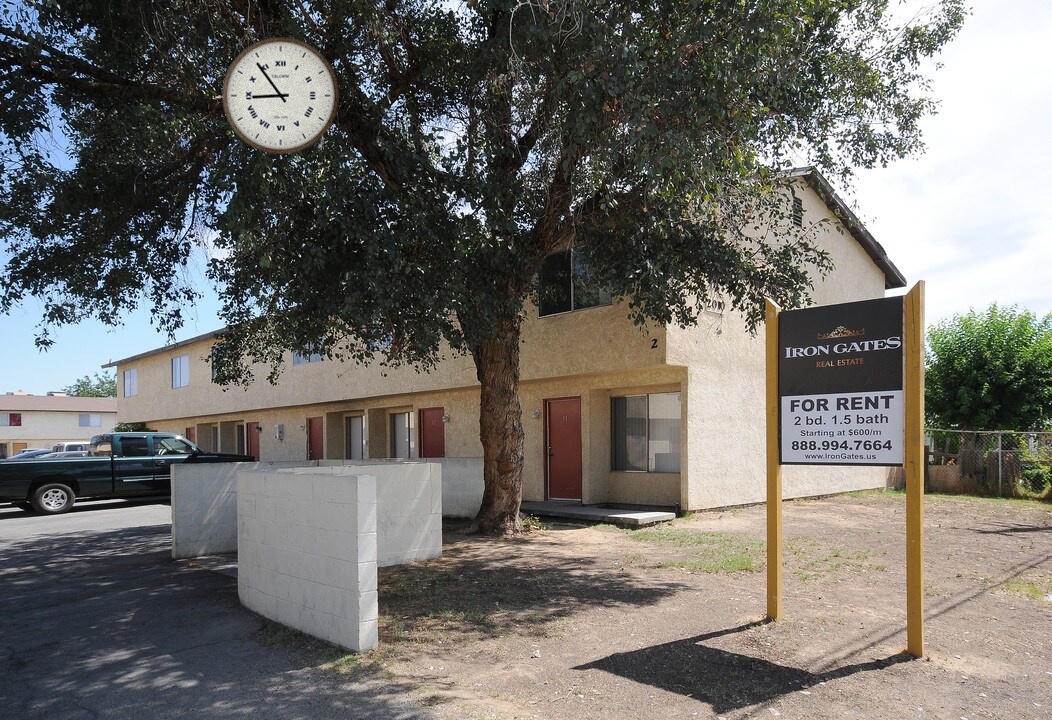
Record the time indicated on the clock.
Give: 8:54
